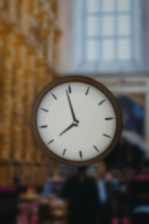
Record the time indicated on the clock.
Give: 7:59
